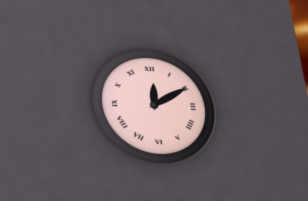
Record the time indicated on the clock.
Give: 12:10
